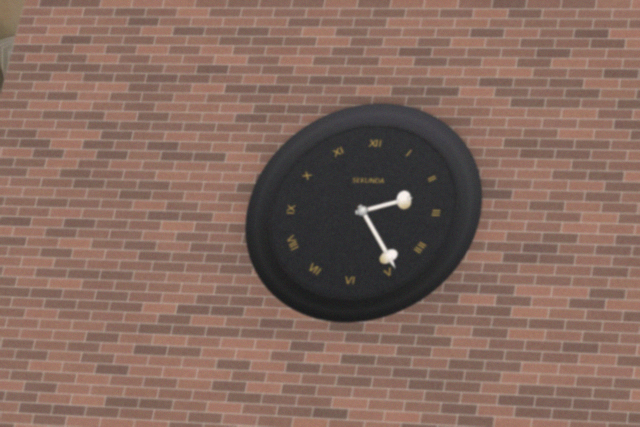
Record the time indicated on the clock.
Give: 2:24
